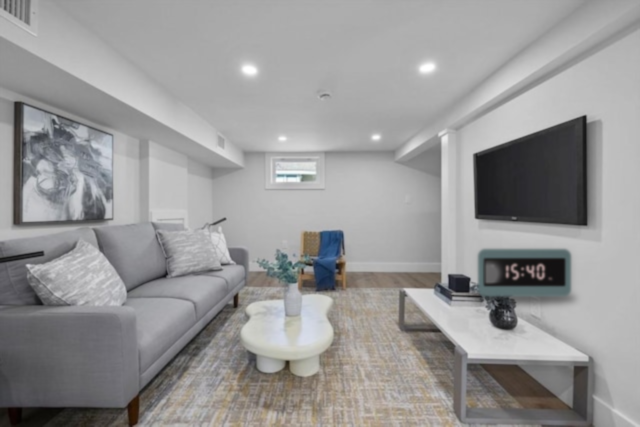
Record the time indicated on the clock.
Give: 15:40
